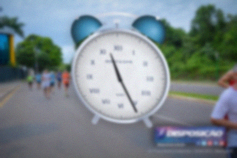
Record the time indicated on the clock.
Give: 11:26
